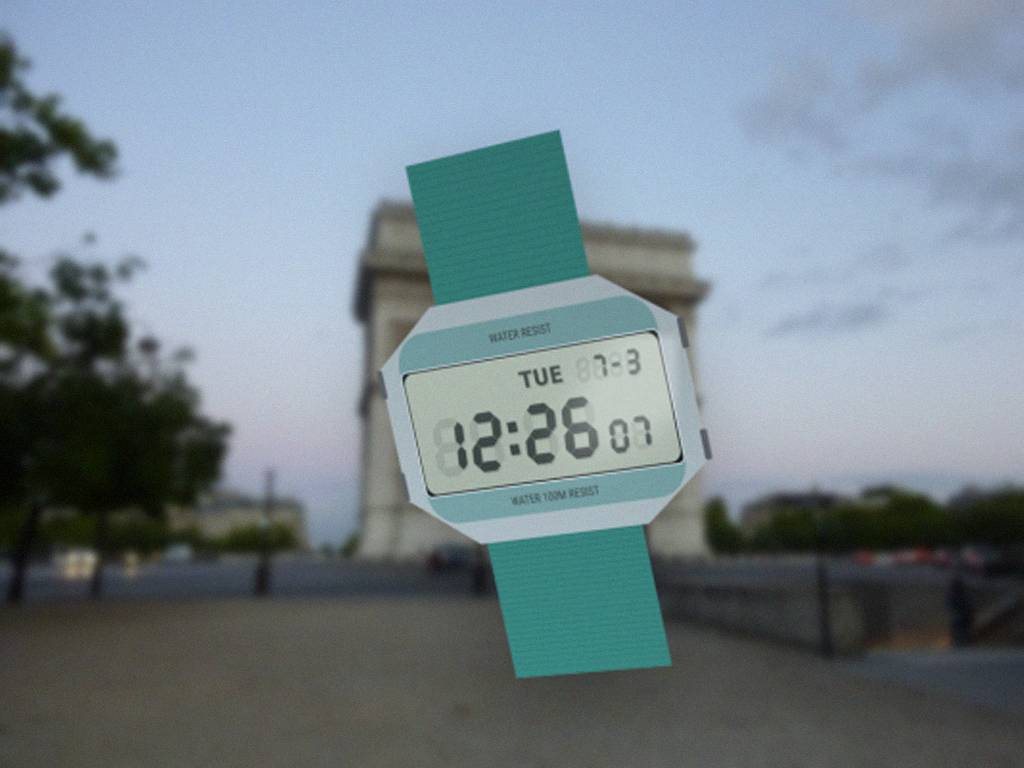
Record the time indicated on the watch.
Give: 12:26:07
